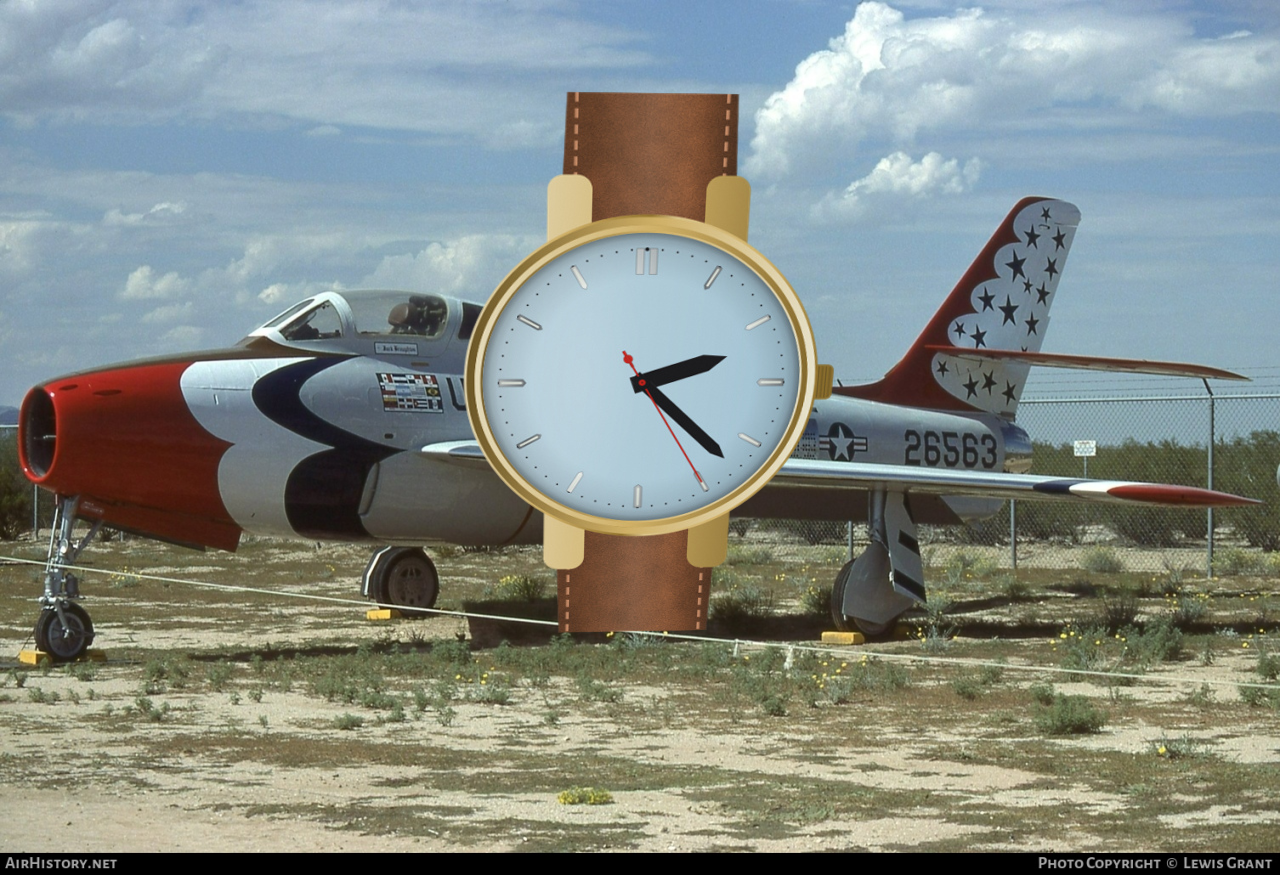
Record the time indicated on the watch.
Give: 2:22:25
